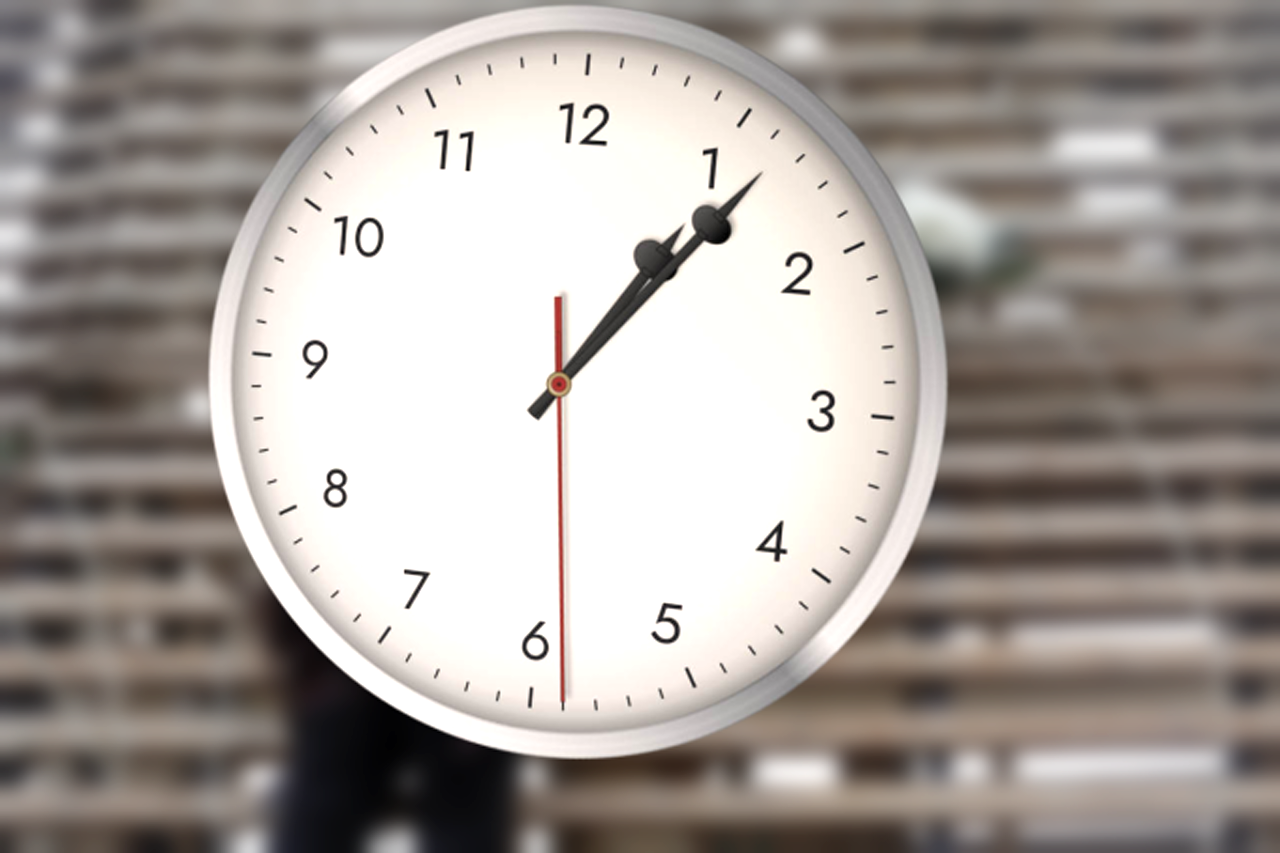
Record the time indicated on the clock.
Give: 1:06:29
